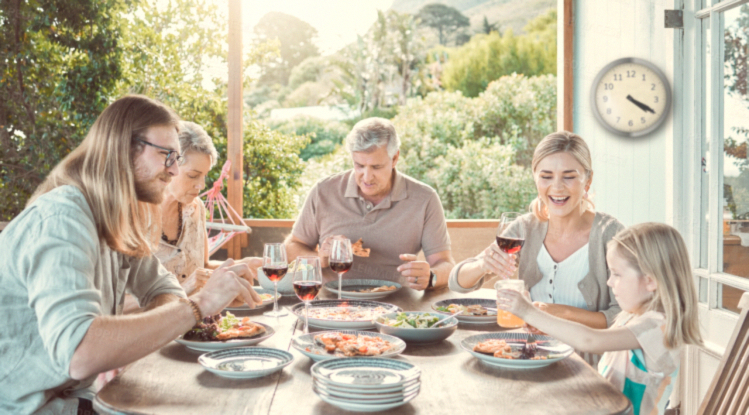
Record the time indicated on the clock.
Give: 4:20
